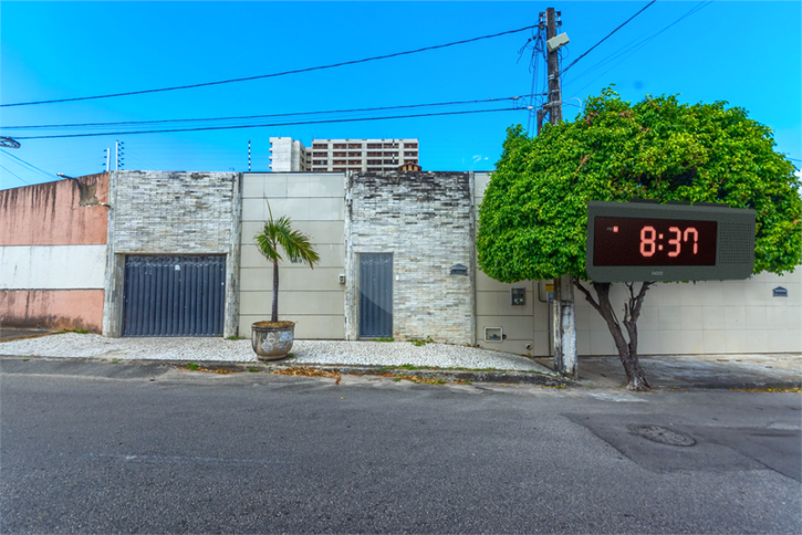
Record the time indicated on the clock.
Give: 8:37
